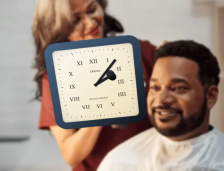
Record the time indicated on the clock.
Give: 2:07
